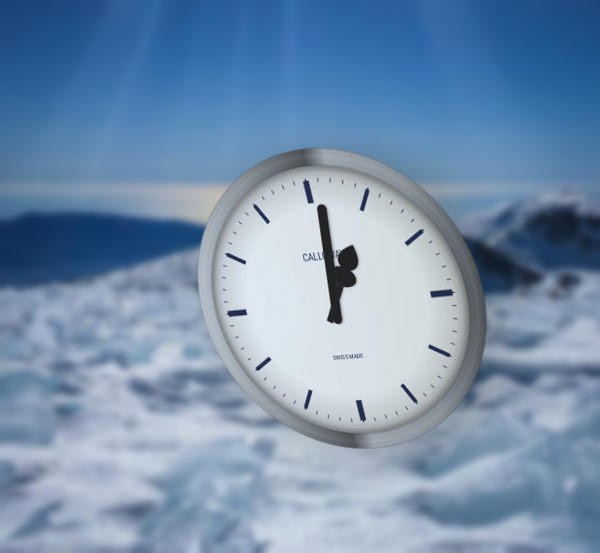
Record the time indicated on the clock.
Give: 1:01
